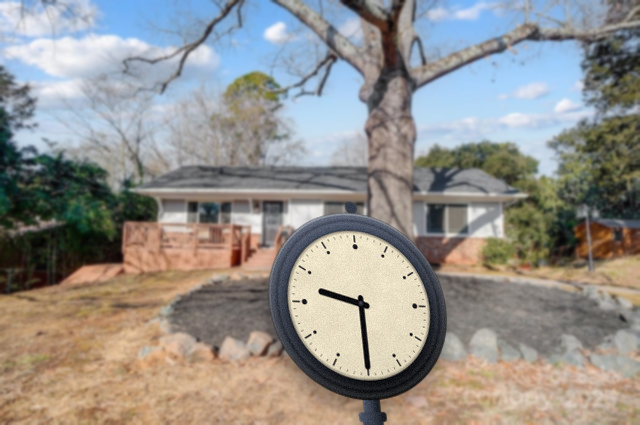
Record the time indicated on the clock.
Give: 9:30
